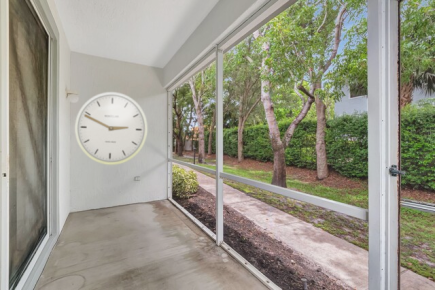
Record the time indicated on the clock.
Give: 2:49
